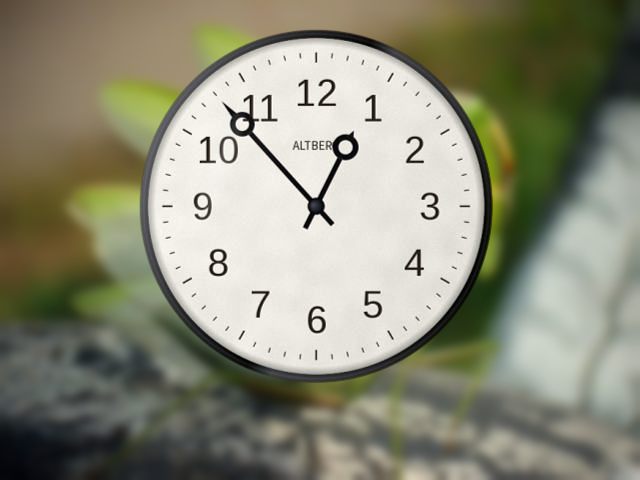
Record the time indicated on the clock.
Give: 12:53
